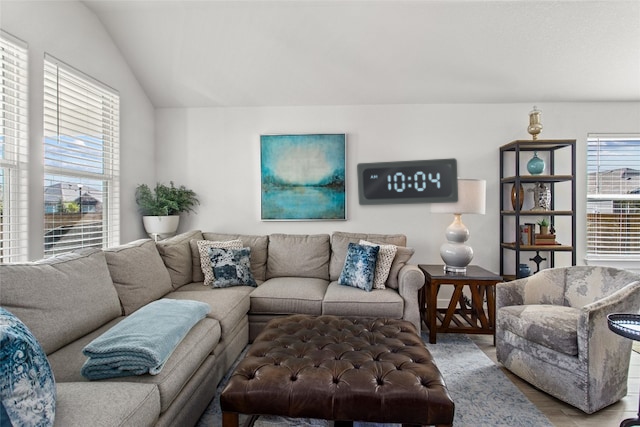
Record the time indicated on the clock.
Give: 10:04
